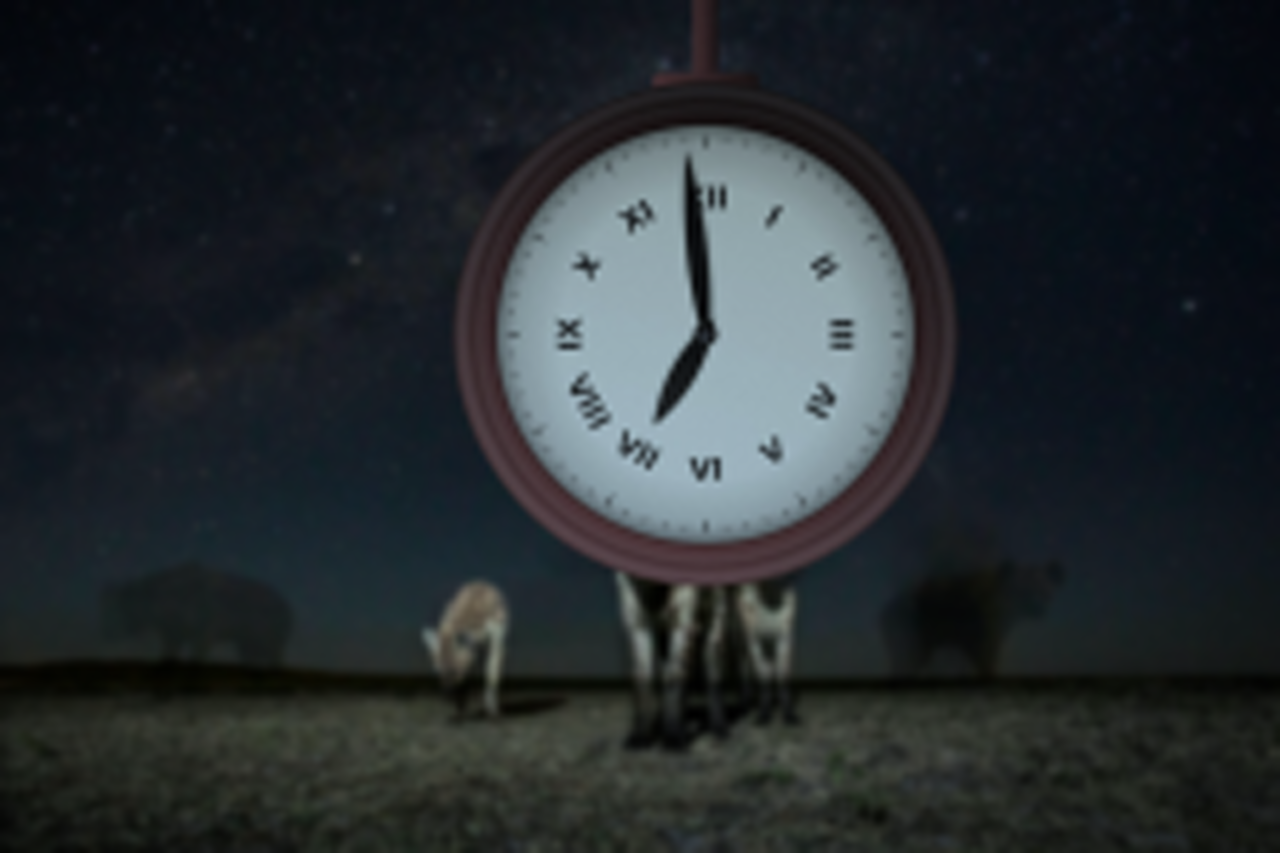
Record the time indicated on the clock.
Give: 6:59
